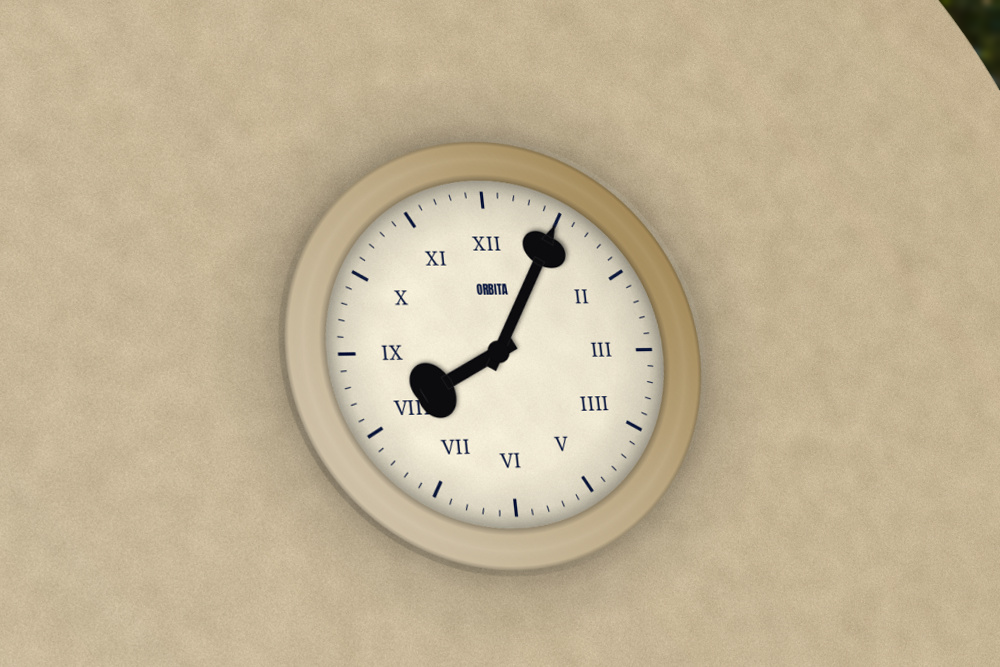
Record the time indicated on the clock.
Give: 8:05
